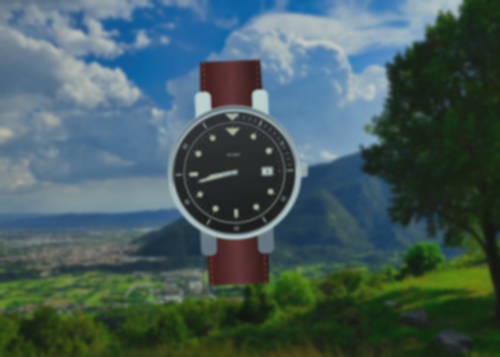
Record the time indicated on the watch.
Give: 8:43
